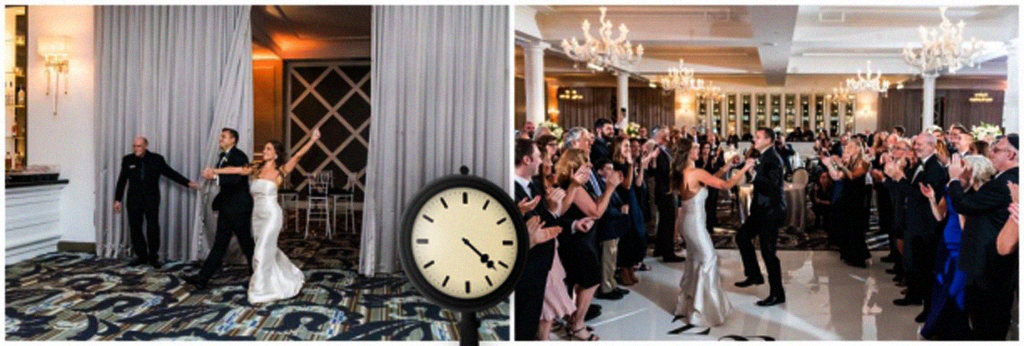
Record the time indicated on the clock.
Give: 4:22
